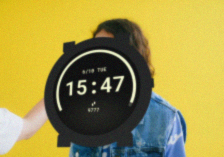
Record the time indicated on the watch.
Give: 15:47
